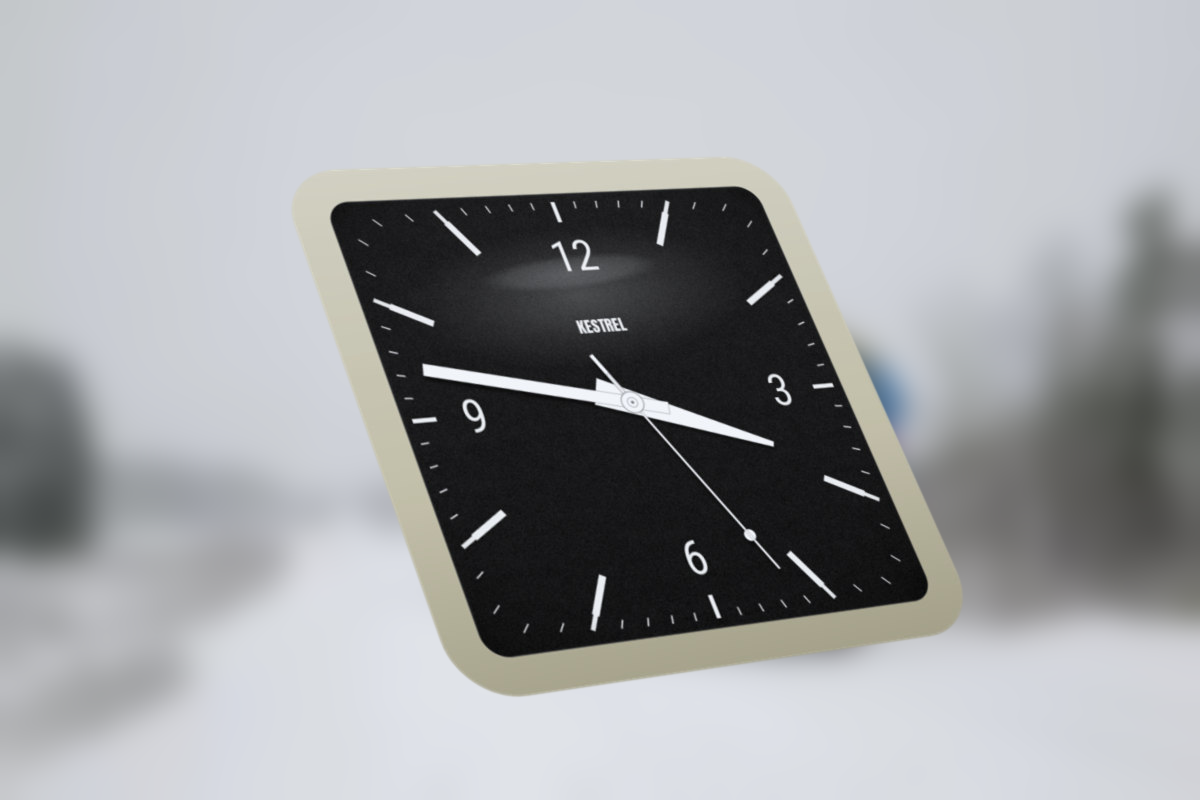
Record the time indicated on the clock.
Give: 3:47:26
